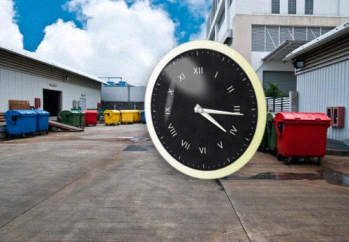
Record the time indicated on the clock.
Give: 4:16
